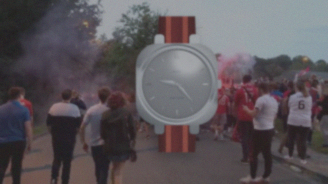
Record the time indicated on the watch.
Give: 9:23
